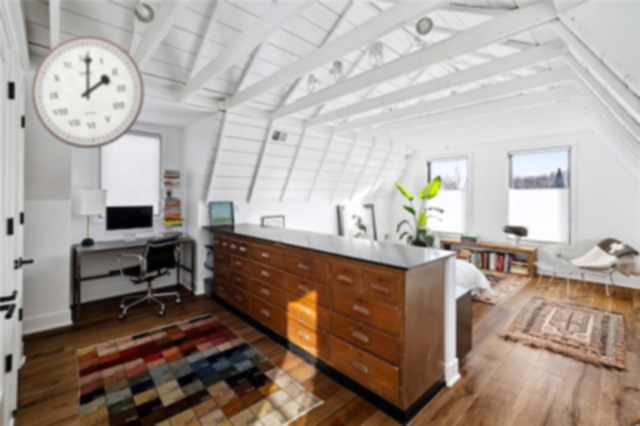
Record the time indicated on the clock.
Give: 2:01
